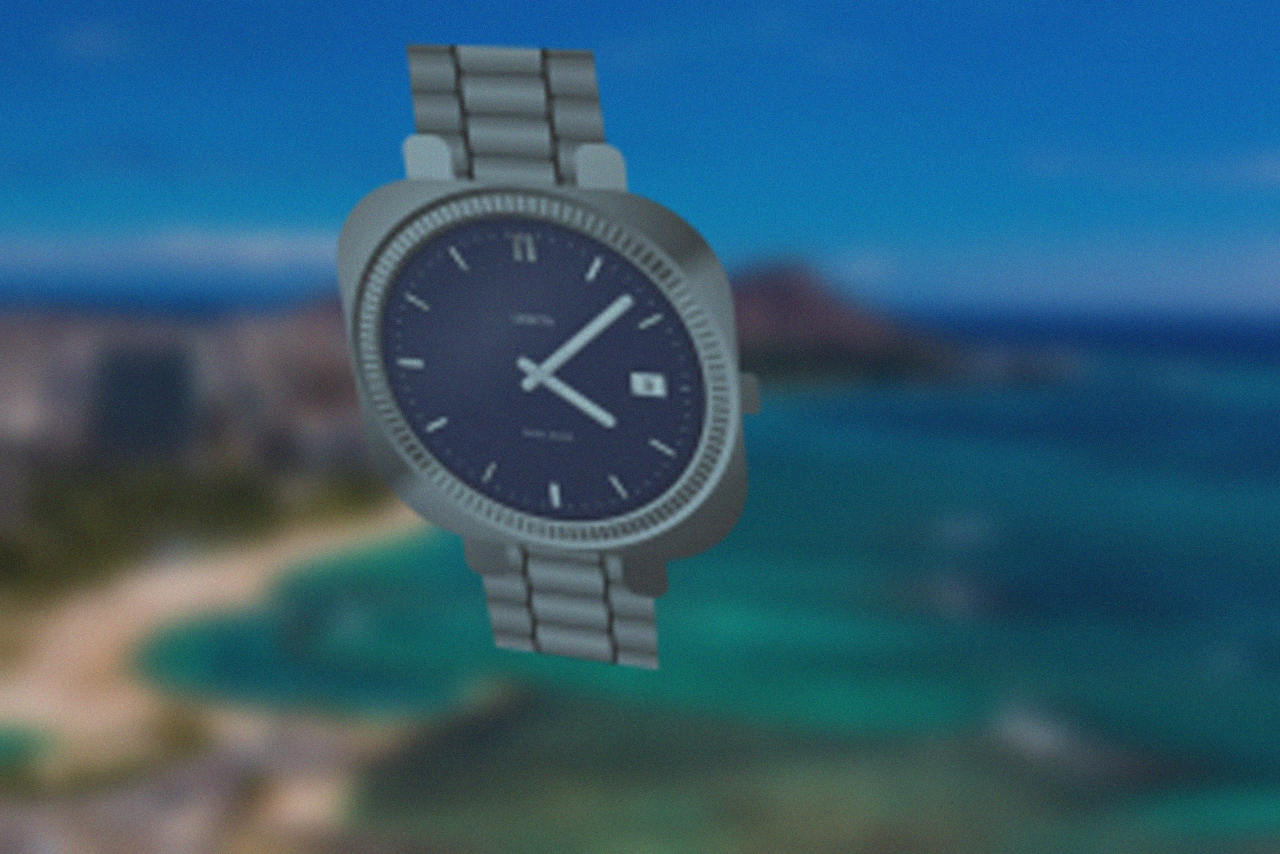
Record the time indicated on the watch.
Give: 4:08
